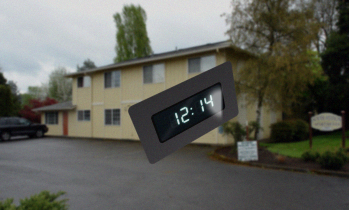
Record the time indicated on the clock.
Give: 12:14
